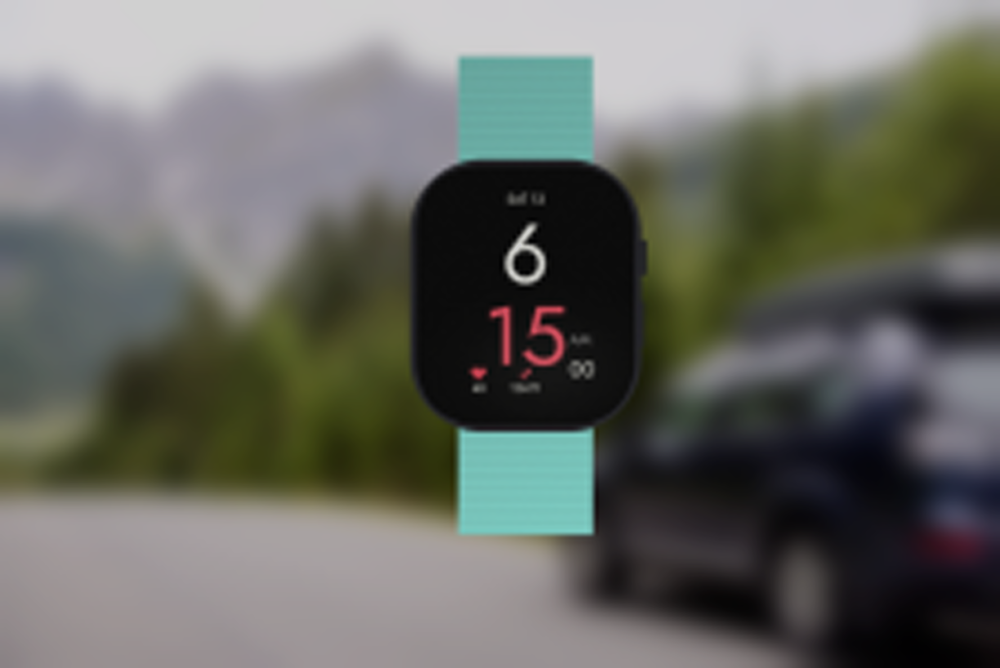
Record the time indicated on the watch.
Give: 6:15
